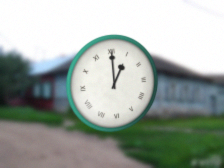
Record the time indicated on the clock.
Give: 1:00
